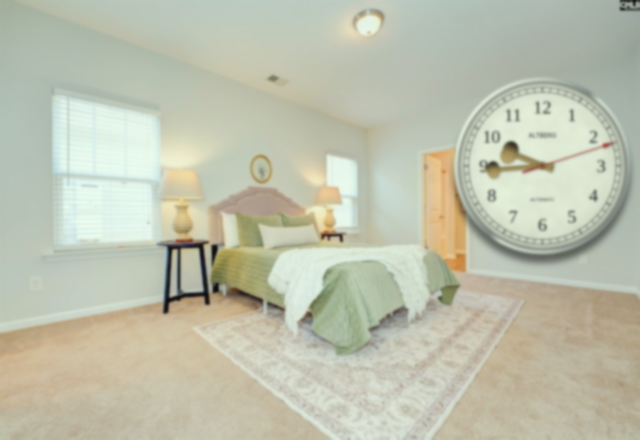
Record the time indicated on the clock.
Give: 9:44:12
